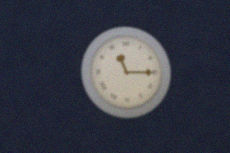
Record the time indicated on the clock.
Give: 11:15
